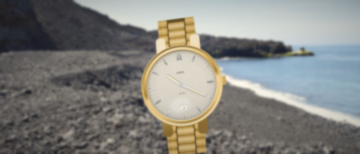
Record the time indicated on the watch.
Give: 10:20
